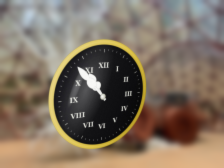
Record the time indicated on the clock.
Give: 10:53
